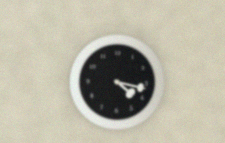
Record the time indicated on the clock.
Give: 4:17
